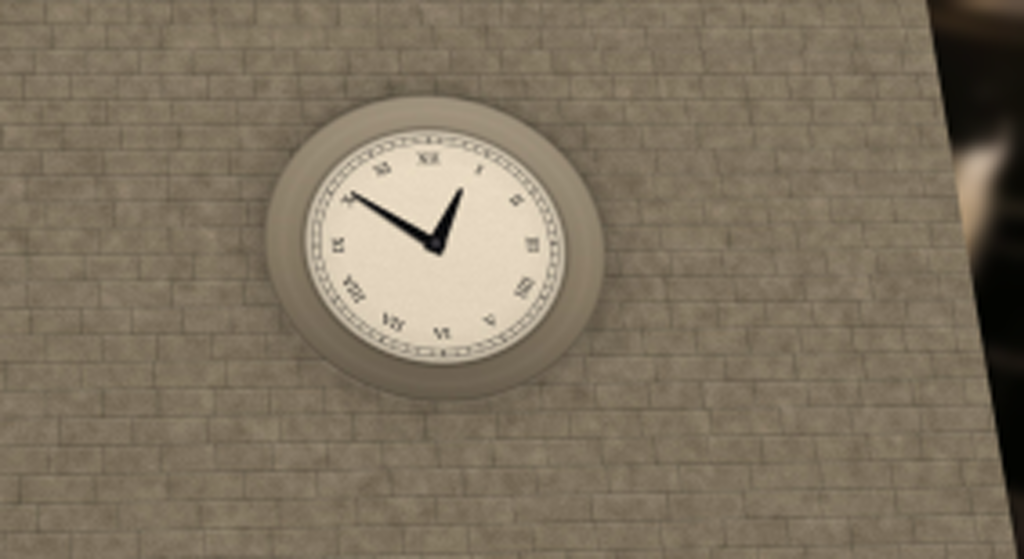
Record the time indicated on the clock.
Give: 12:51
